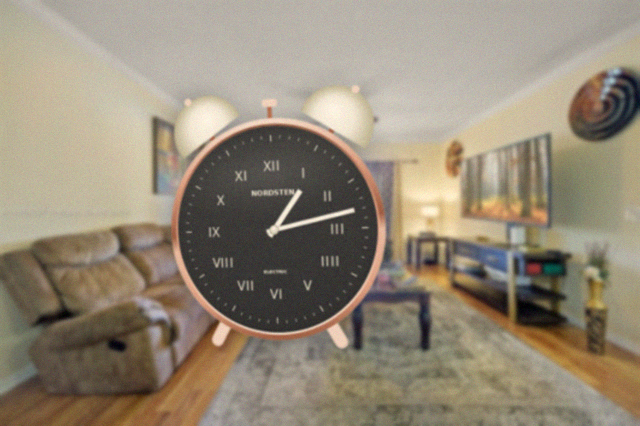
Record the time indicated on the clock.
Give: 1:13
